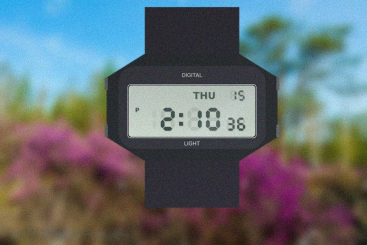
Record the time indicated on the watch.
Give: 2:10:36
